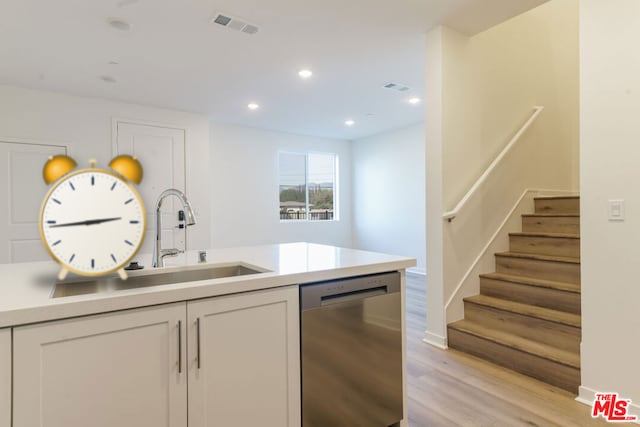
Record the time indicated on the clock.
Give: 2:44
